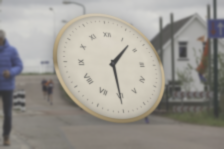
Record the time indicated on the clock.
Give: 1:30
